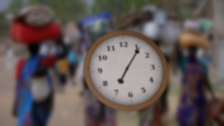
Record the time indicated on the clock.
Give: 7:06
